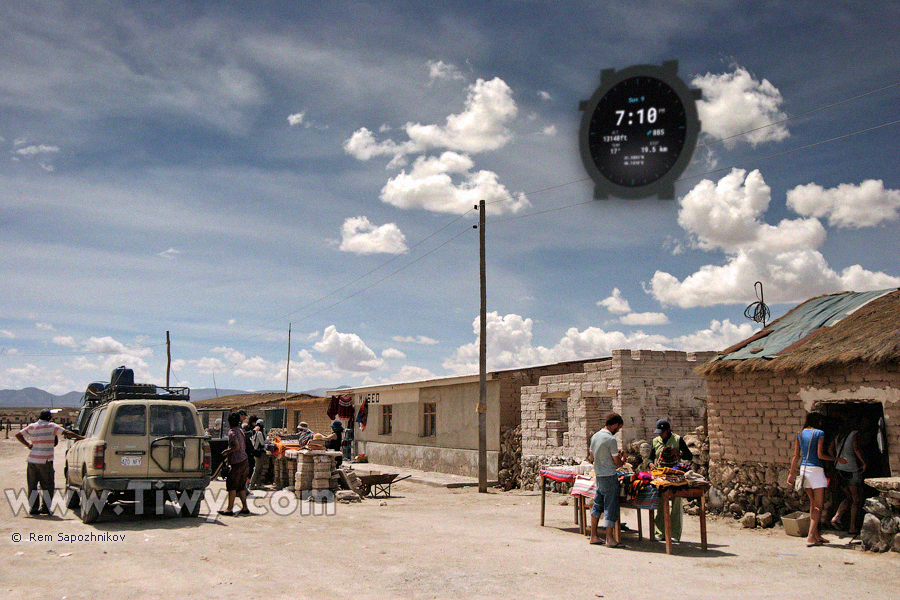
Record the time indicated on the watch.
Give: 7:10
